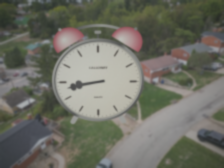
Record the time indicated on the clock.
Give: 8:43
